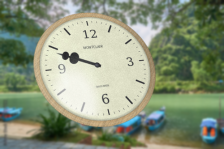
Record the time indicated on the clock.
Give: 9:49
